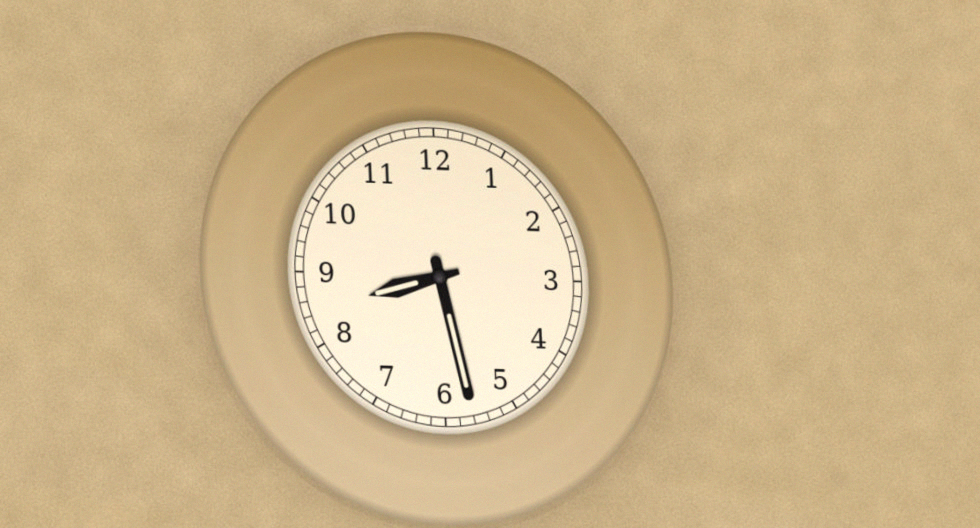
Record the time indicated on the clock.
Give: 8:28
